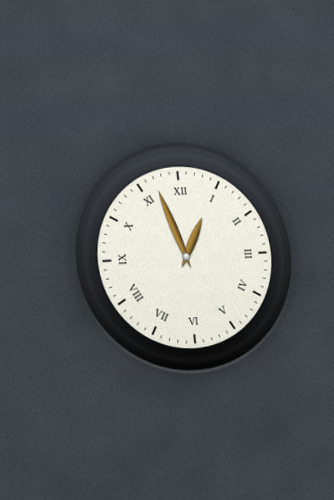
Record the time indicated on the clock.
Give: 12:57
